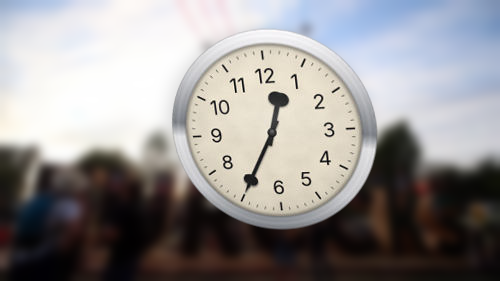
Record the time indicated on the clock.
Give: 12:35
